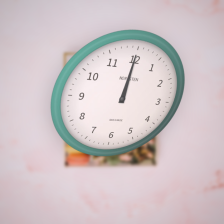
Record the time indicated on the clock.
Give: 12:00
